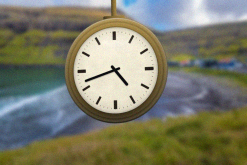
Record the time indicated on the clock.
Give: 4:42
